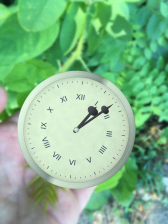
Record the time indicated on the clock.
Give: 1:08
